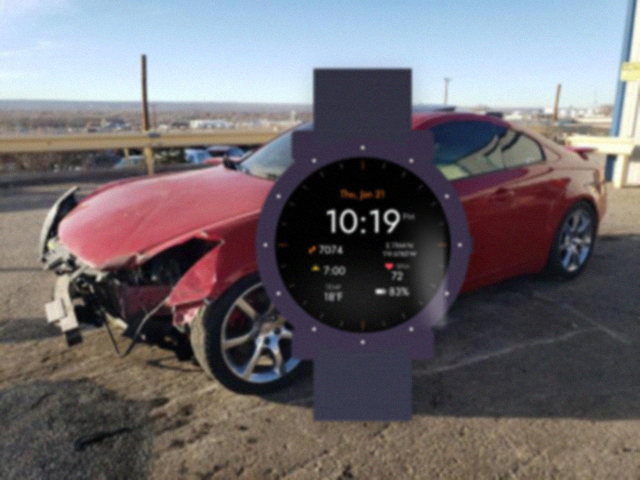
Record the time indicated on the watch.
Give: 10:19
